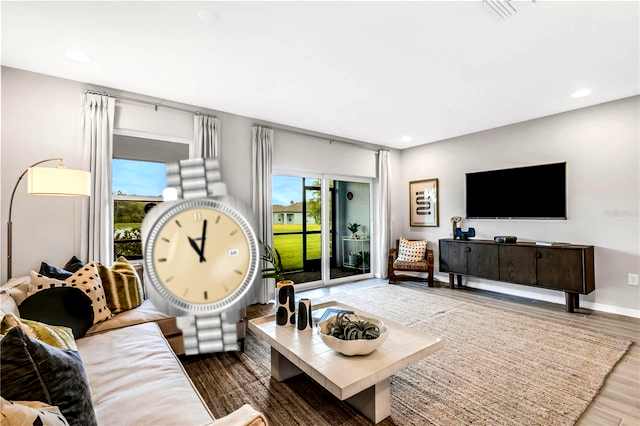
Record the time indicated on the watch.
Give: 11:02
